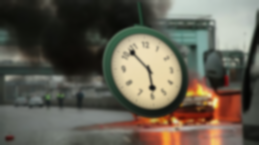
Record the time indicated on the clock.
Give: 5:53
